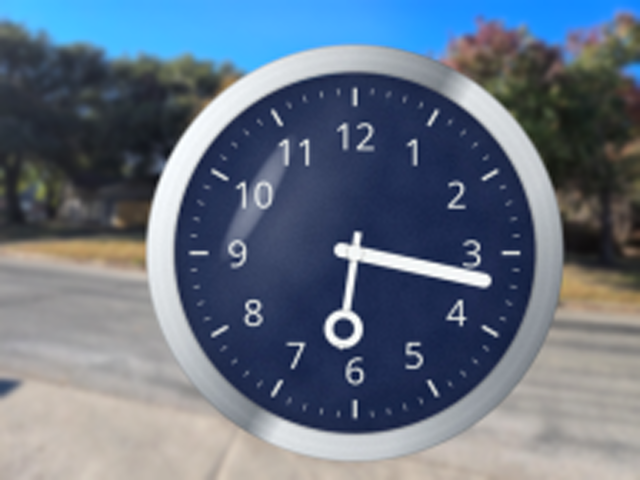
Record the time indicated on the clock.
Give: 6:17
